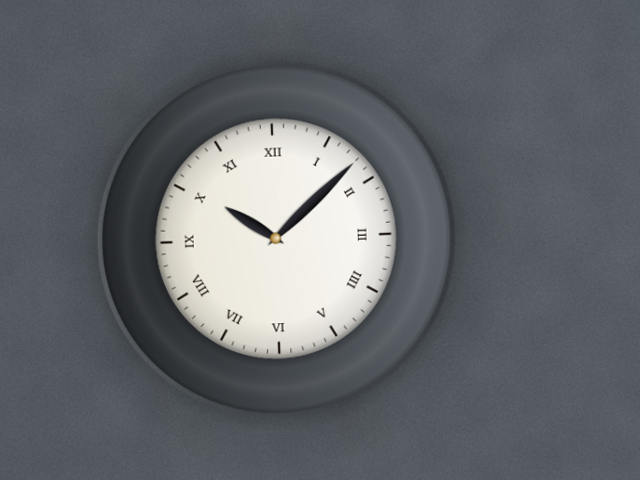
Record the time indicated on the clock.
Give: 10:08
